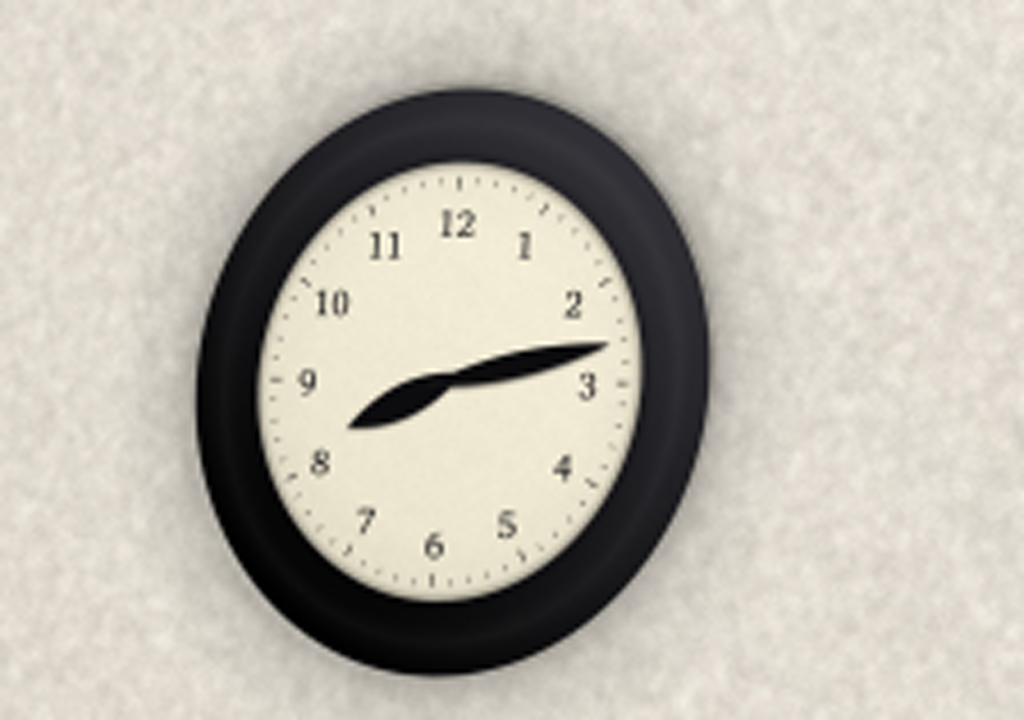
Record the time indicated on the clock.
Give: 8:13
